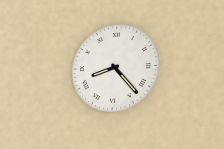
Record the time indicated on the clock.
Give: 8:23
